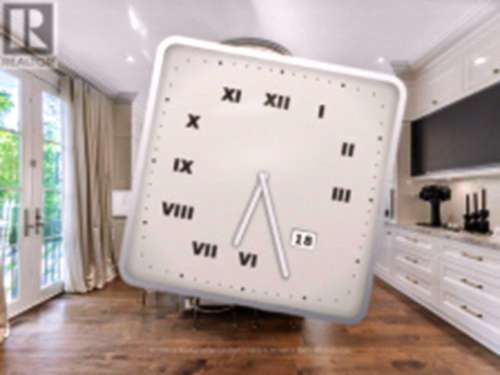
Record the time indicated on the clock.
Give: 6:26
